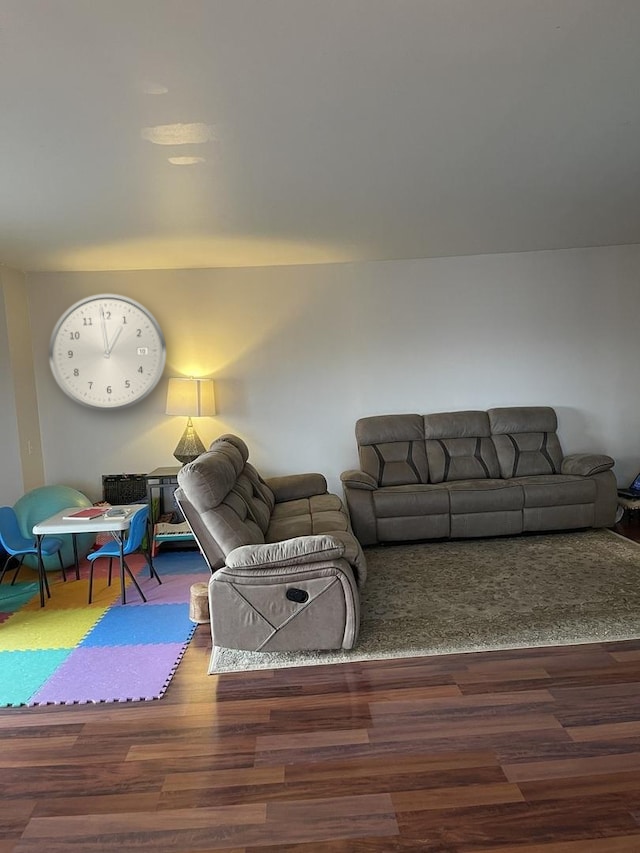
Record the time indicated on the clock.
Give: 12:59
